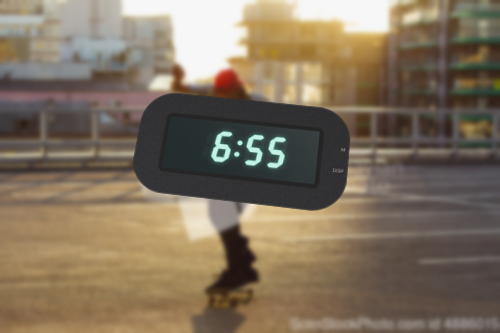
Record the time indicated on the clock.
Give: 6:55
